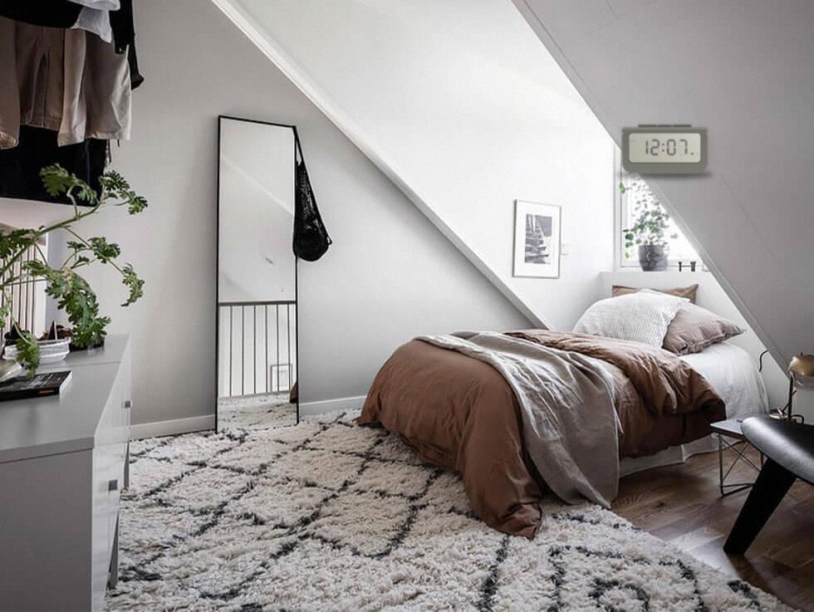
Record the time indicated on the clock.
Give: 12:07
